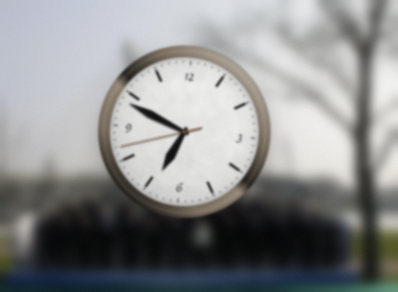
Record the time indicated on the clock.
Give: 6:48:42
